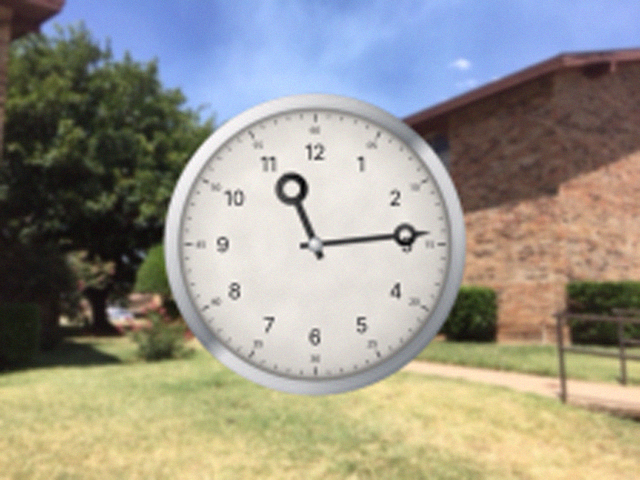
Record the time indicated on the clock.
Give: 11:14
